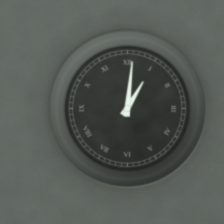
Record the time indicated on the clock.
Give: 1:01
